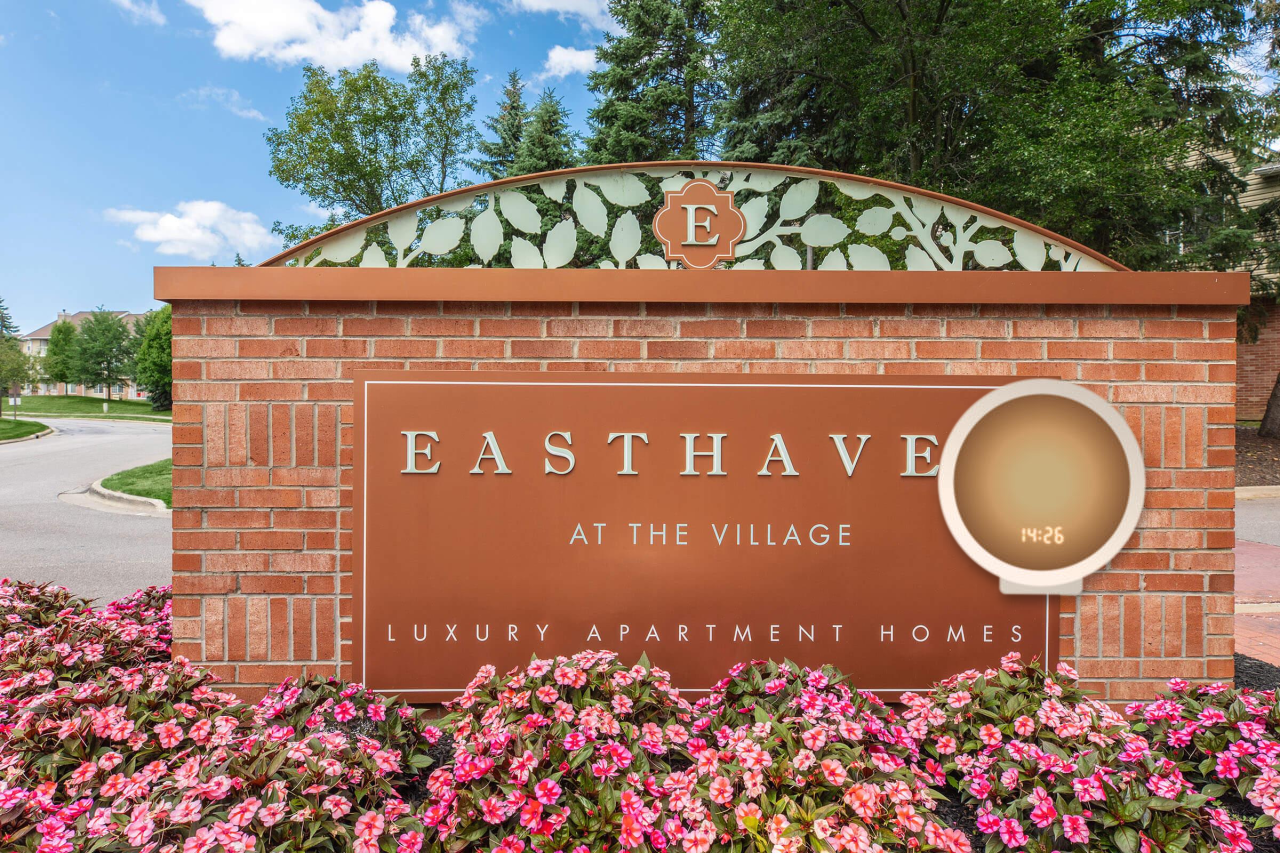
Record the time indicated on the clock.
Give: 14:26
